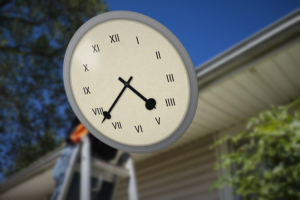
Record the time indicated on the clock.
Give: 4:38
